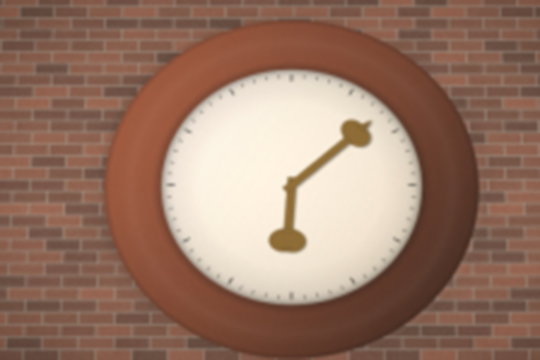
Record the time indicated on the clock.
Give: 6:08
